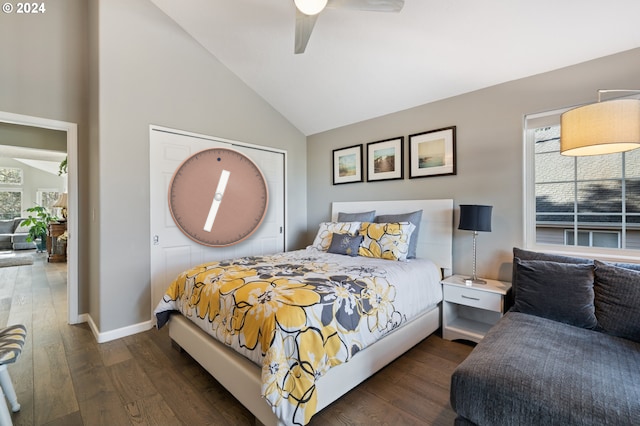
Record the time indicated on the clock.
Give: 12:33
